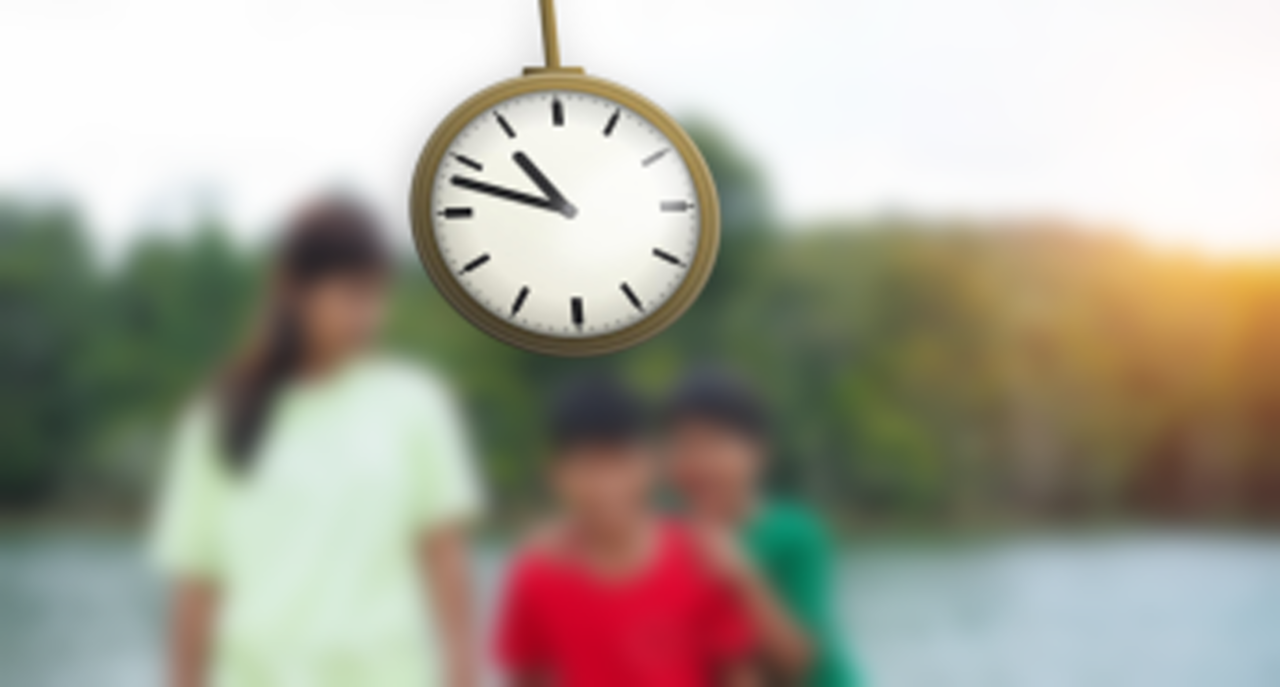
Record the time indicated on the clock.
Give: 10:48
